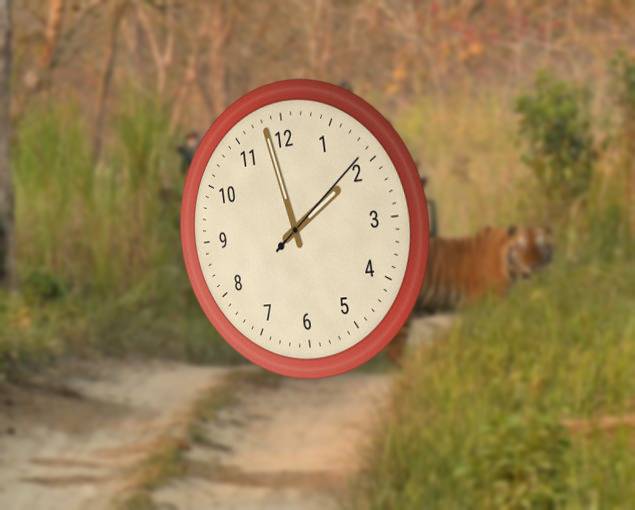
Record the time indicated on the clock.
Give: 1:58:09
